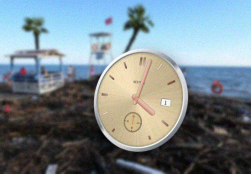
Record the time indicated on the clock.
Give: 4:02
